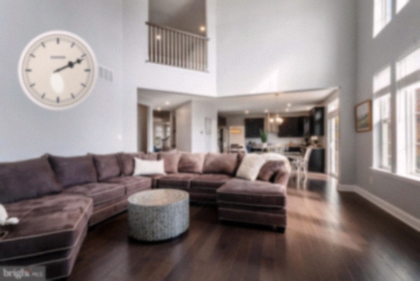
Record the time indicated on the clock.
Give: 2:11
